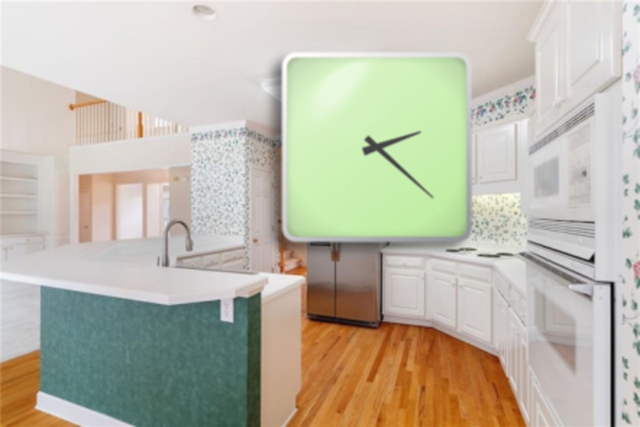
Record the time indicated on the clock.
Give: 2:22
